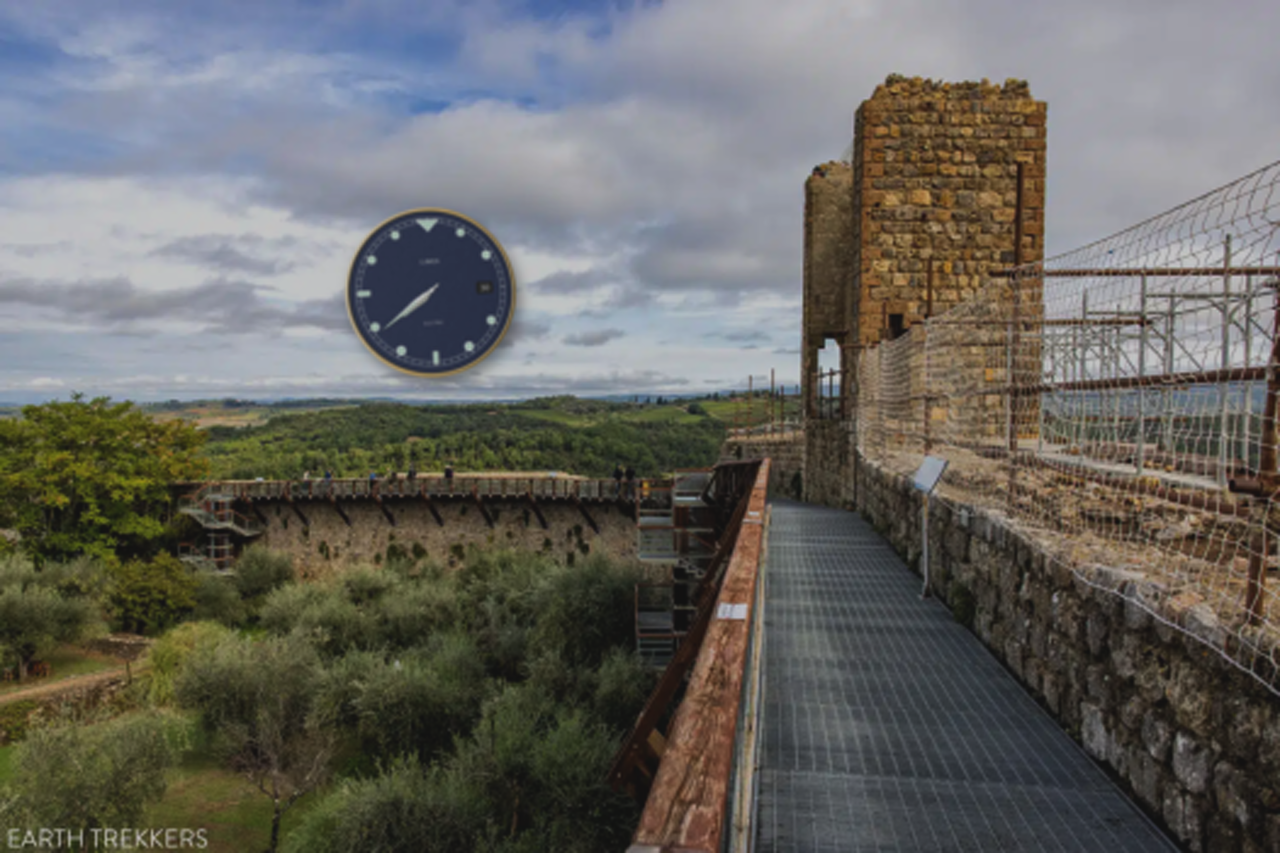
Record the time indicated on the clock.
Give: 7:39
